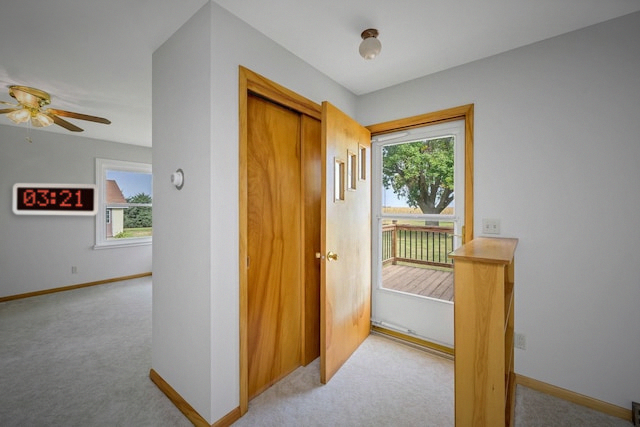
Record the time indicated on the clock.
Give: 3:21
